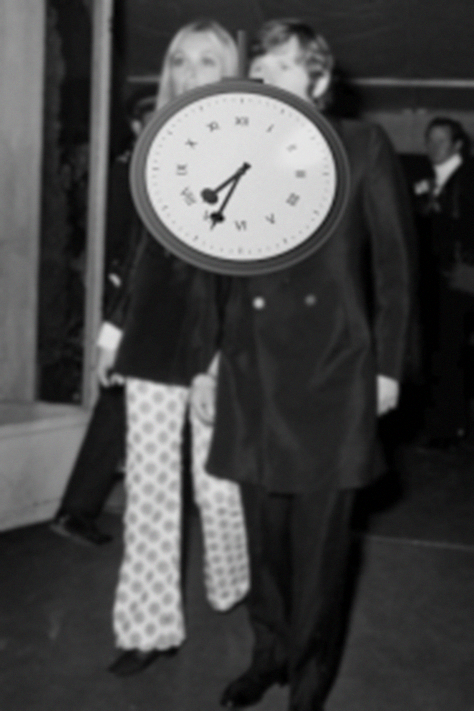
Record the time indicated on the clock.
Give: 7:34
